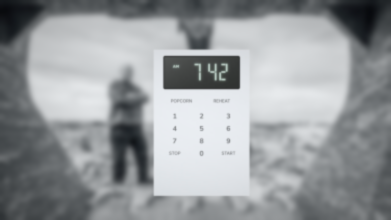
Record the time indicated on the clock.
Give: 7:42
